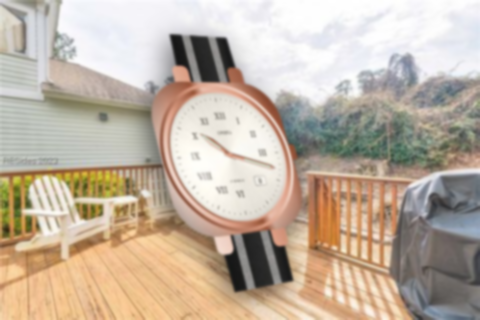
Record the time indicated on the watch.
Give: 10:18
